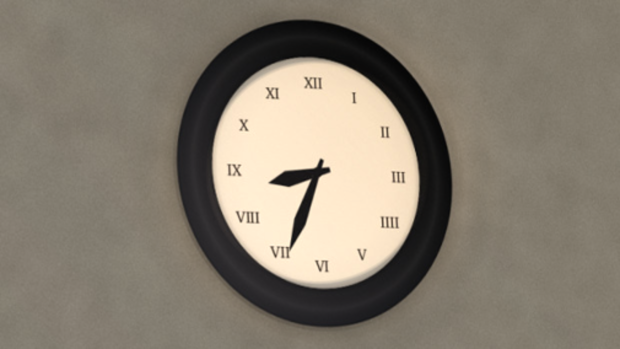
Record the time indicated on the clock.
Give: 8:34
